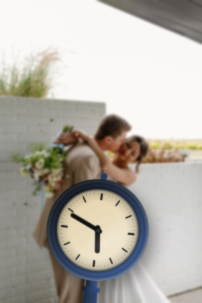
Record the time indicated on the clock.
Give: 5:49
